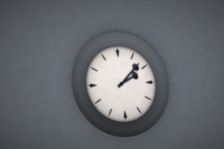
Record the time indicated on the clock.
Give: 2:08
